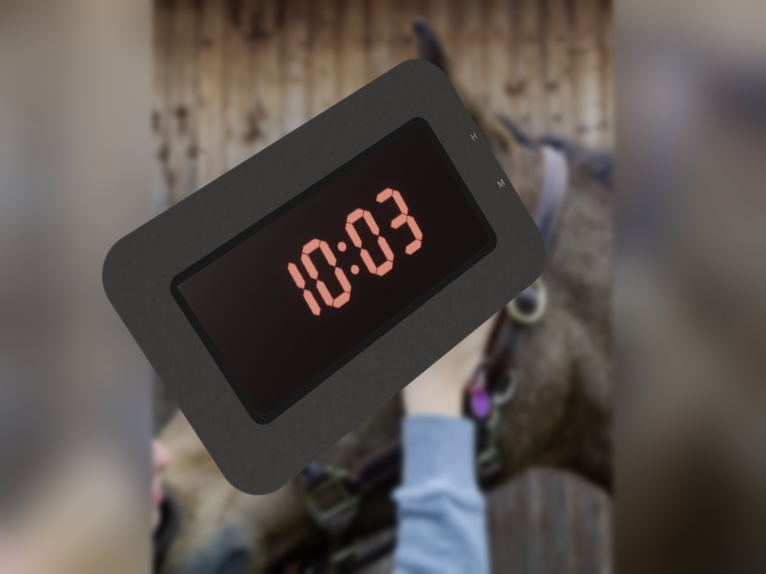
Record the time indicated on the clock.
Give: 10:03
